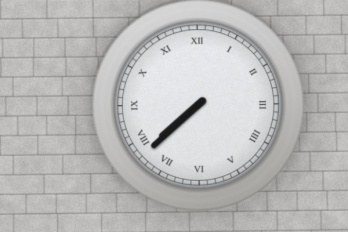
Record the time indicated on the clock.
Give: 7:38
